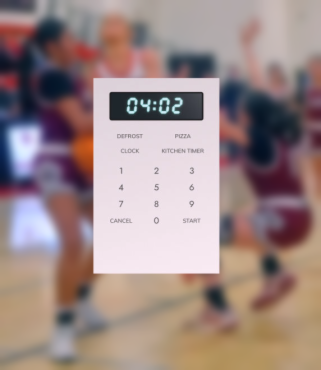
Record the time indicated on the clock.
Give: 4:02
